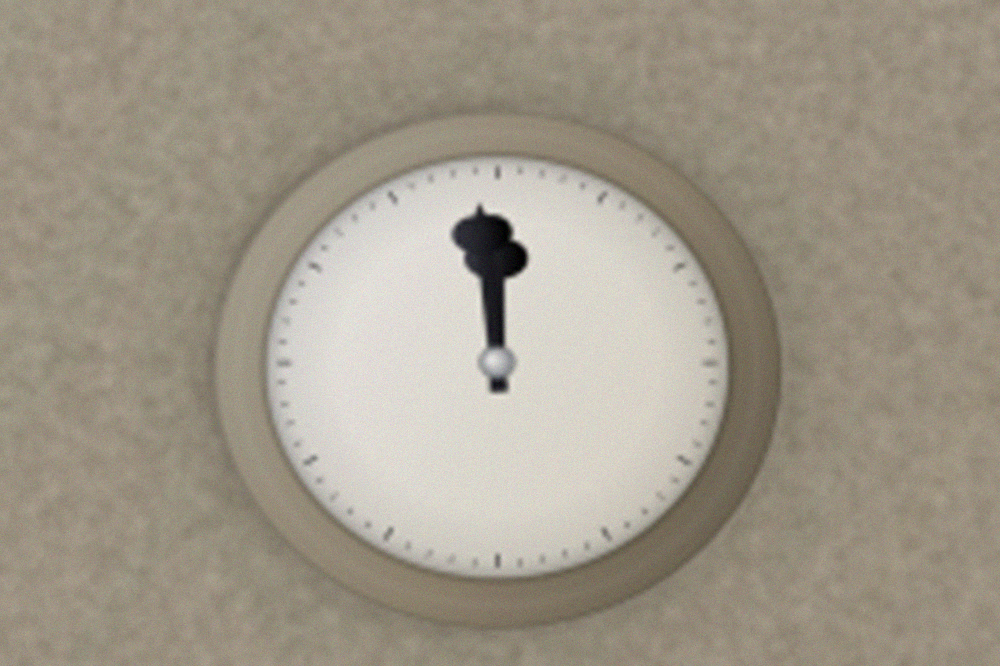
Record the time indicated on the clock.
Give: 11:59
